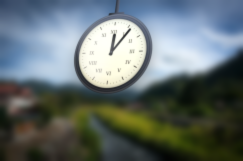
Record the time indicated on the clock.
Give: 12:06
